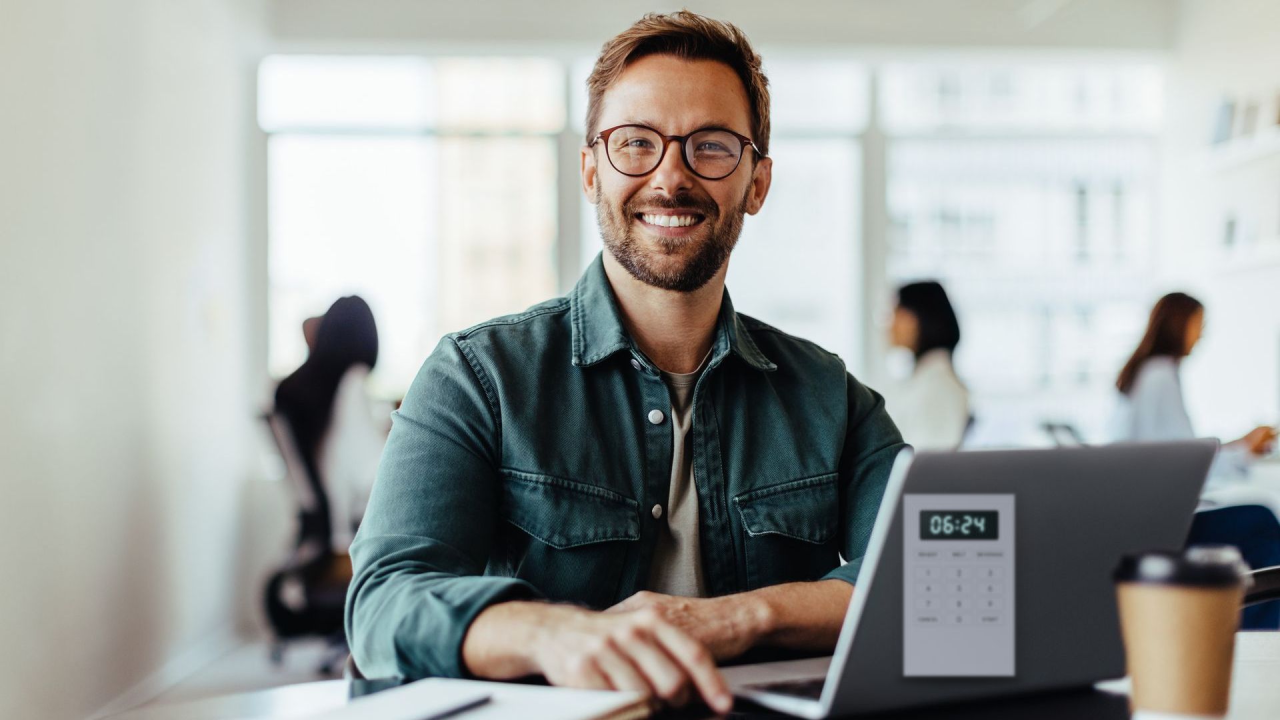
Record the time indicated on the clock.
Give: 6:24
